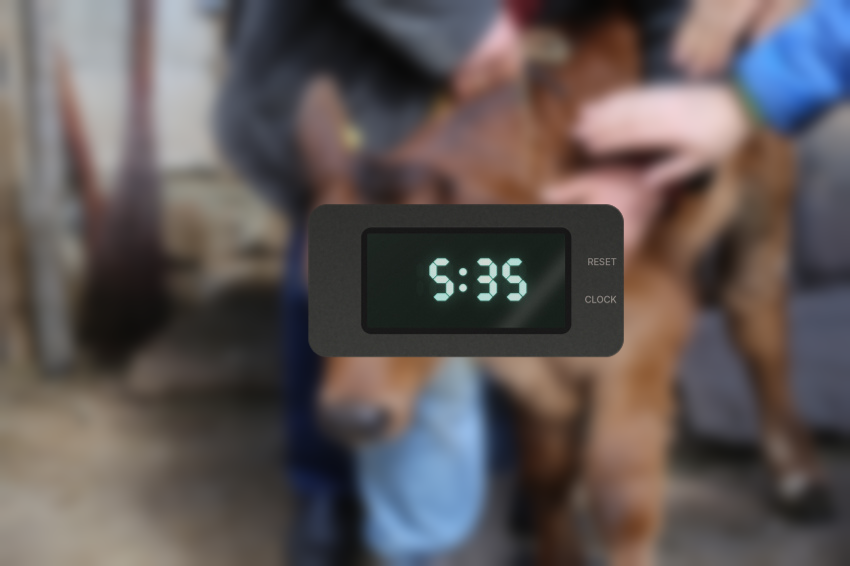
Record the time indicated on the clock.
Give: 5:35
